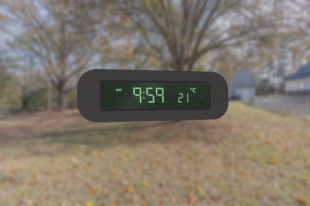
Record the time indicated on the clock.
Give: 9:59
